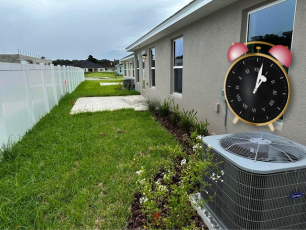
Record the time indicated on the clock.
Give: 1:02
